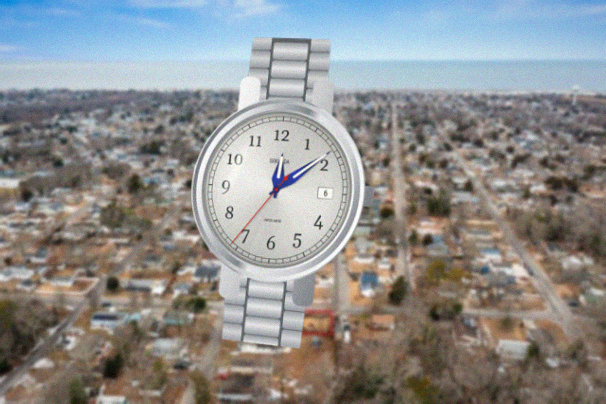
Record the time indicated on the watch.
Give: 12:08:36
